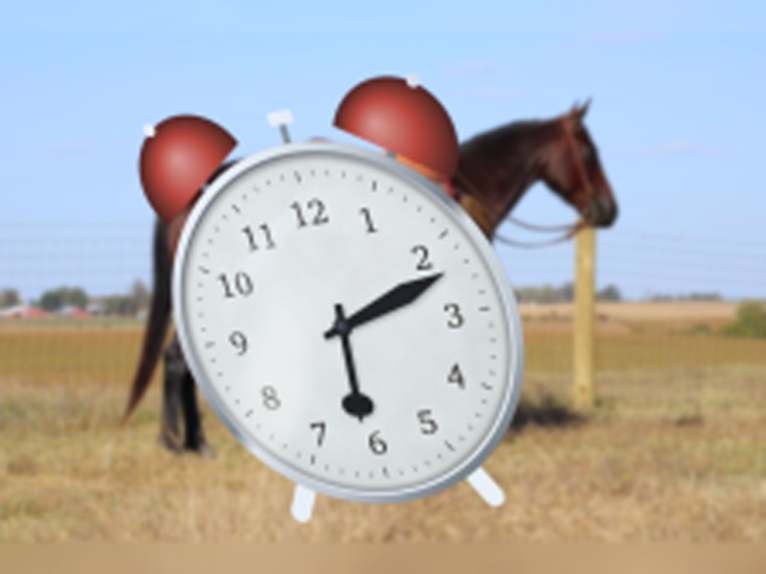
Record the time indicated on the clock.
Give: 6:12
